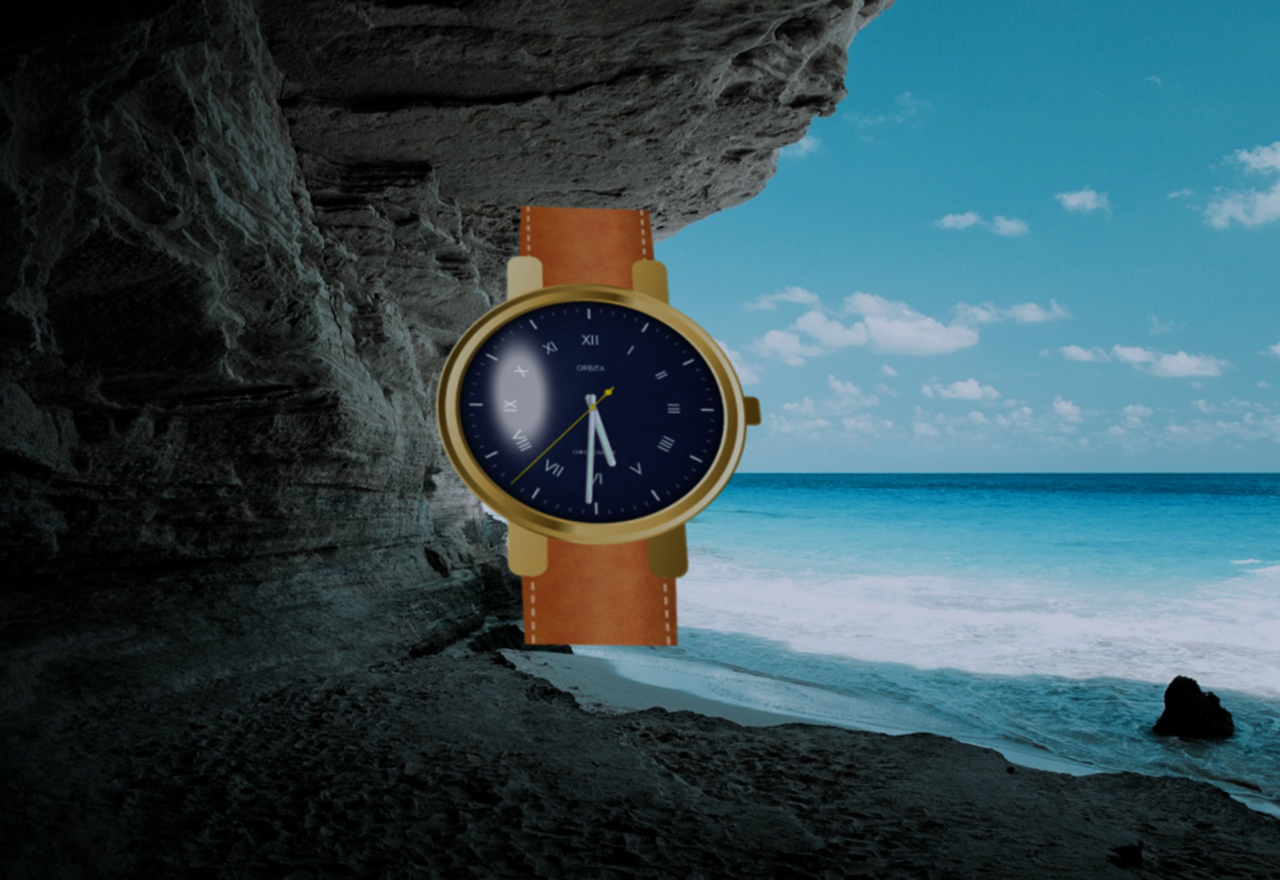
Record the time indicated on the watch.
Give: 5:30:37
